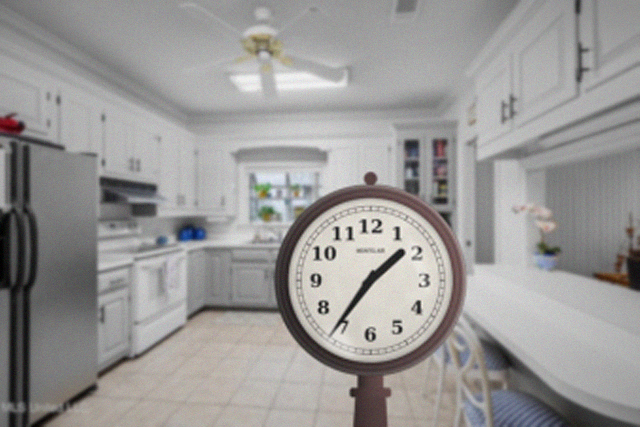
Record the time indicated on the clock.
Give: 1:36
